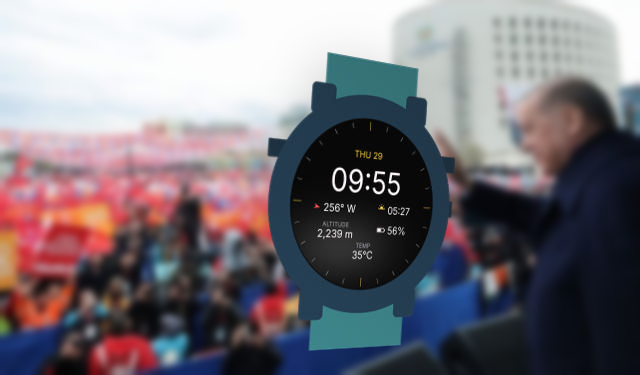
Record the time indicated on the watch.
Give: 9:55
